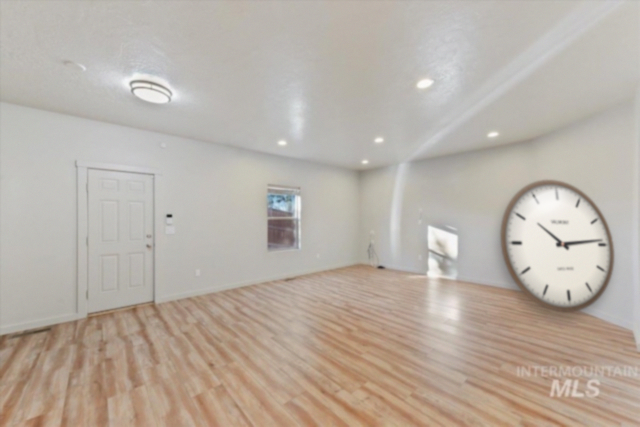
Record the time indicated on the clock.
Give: 10:14
